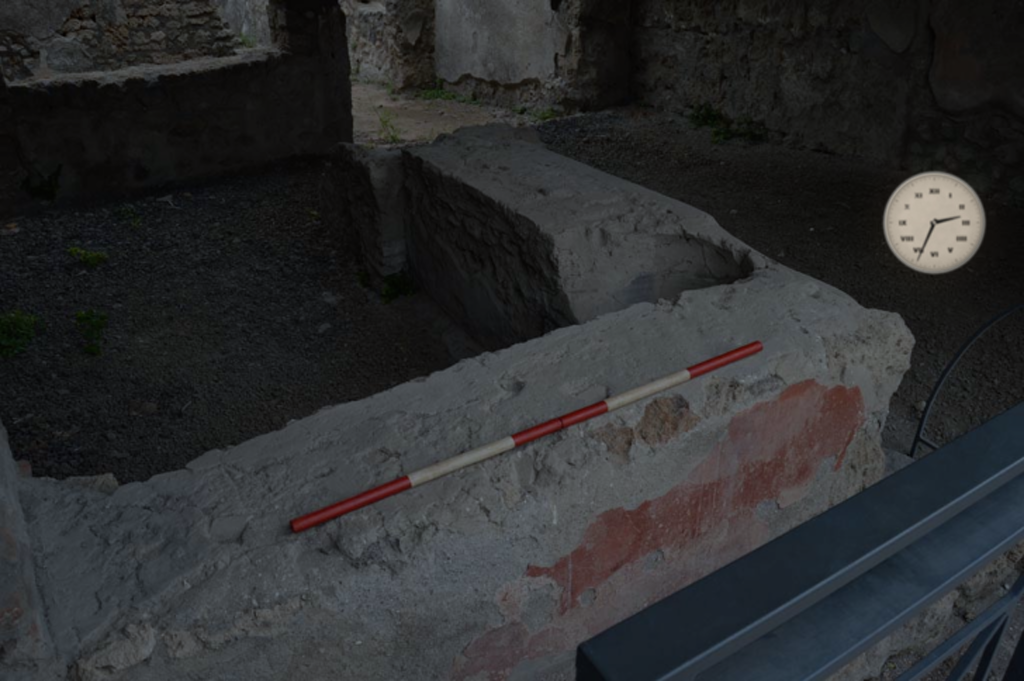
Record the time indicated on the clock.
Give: 2:34
